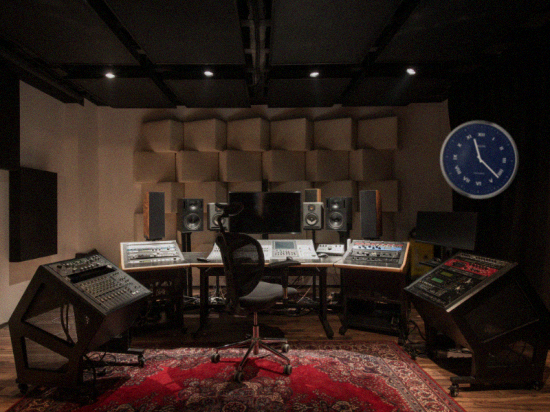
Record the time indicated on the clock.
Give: 11:22
